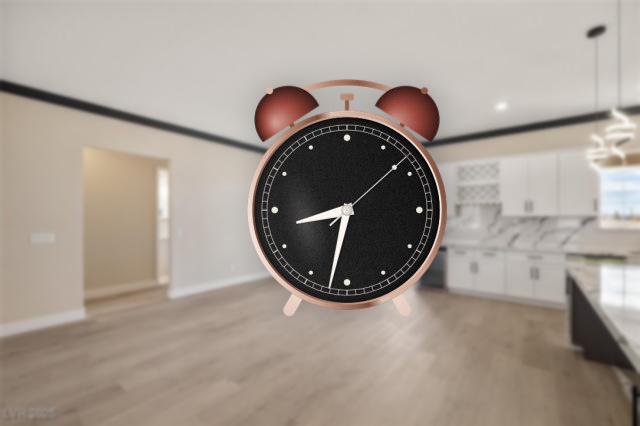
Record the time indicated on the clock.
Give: 8:32:08
